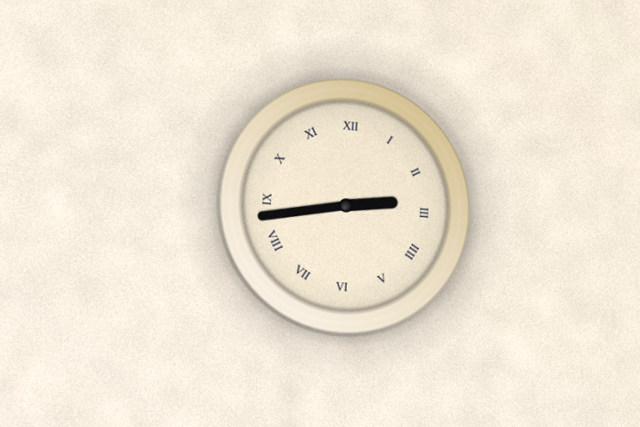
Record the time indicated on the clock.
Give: 2:43
